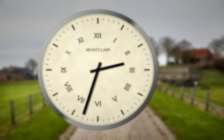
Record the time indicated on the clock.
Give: 2:33
